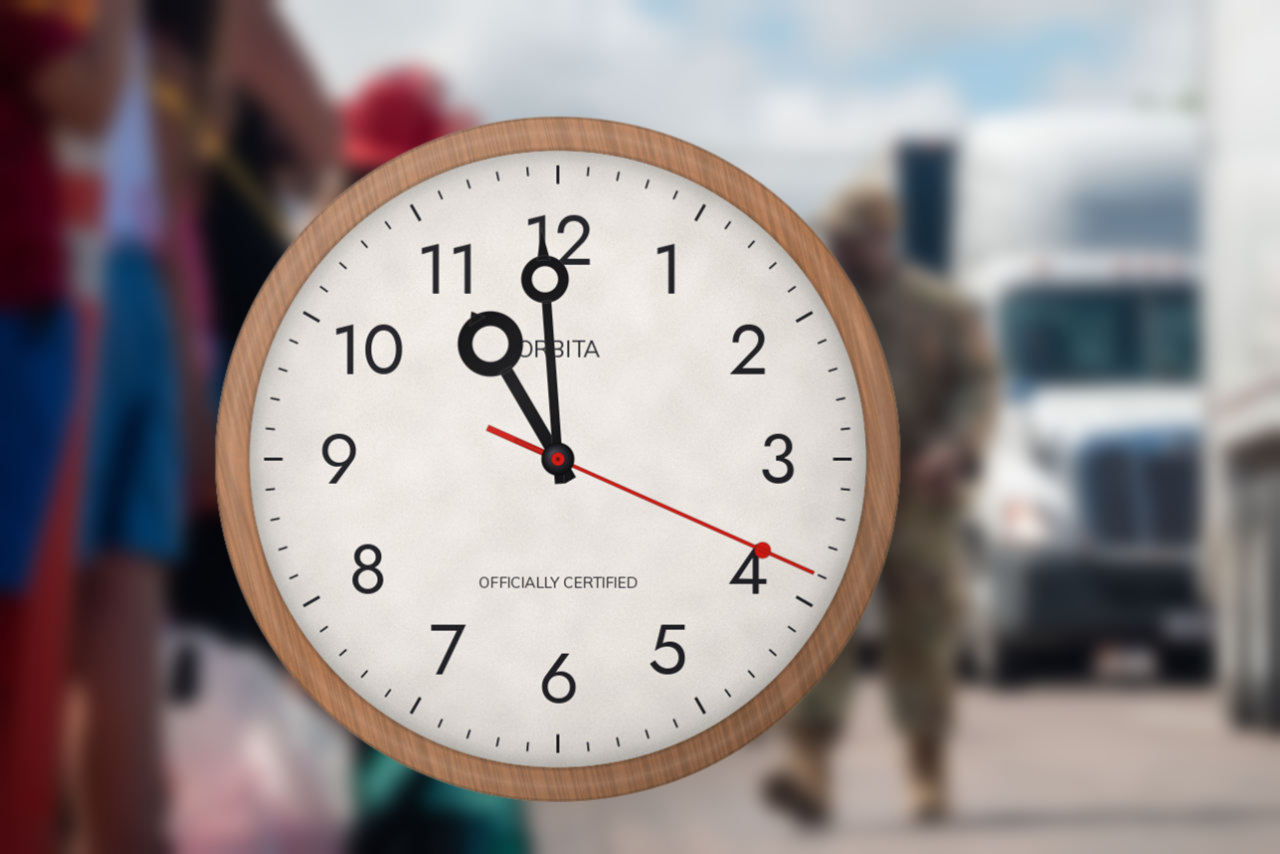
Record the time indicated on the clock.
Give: 10:59:19
